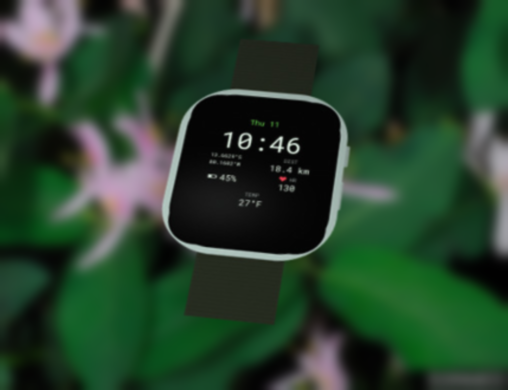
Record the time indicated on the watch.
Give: 10:46
